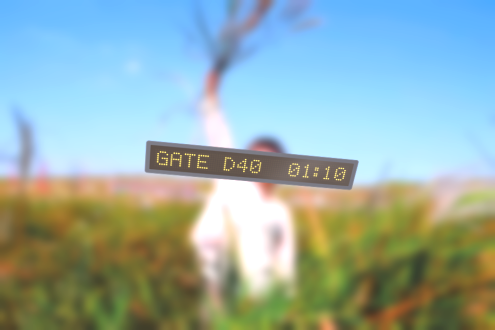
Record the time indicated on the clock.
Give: 1:10
